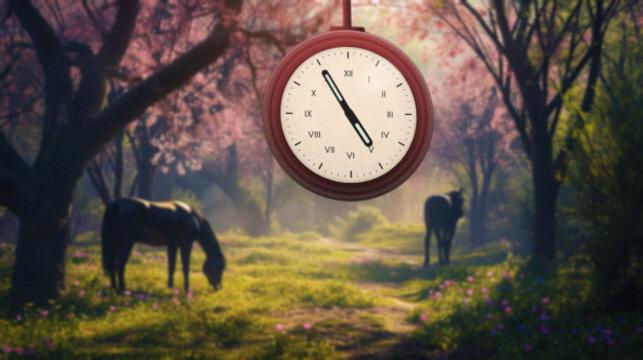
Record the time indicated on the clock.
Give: 4:55
